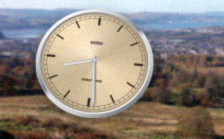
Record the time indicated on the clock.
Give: 8:29
